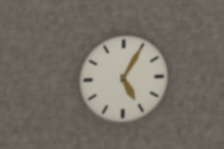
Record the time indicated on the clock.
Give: 5:05
